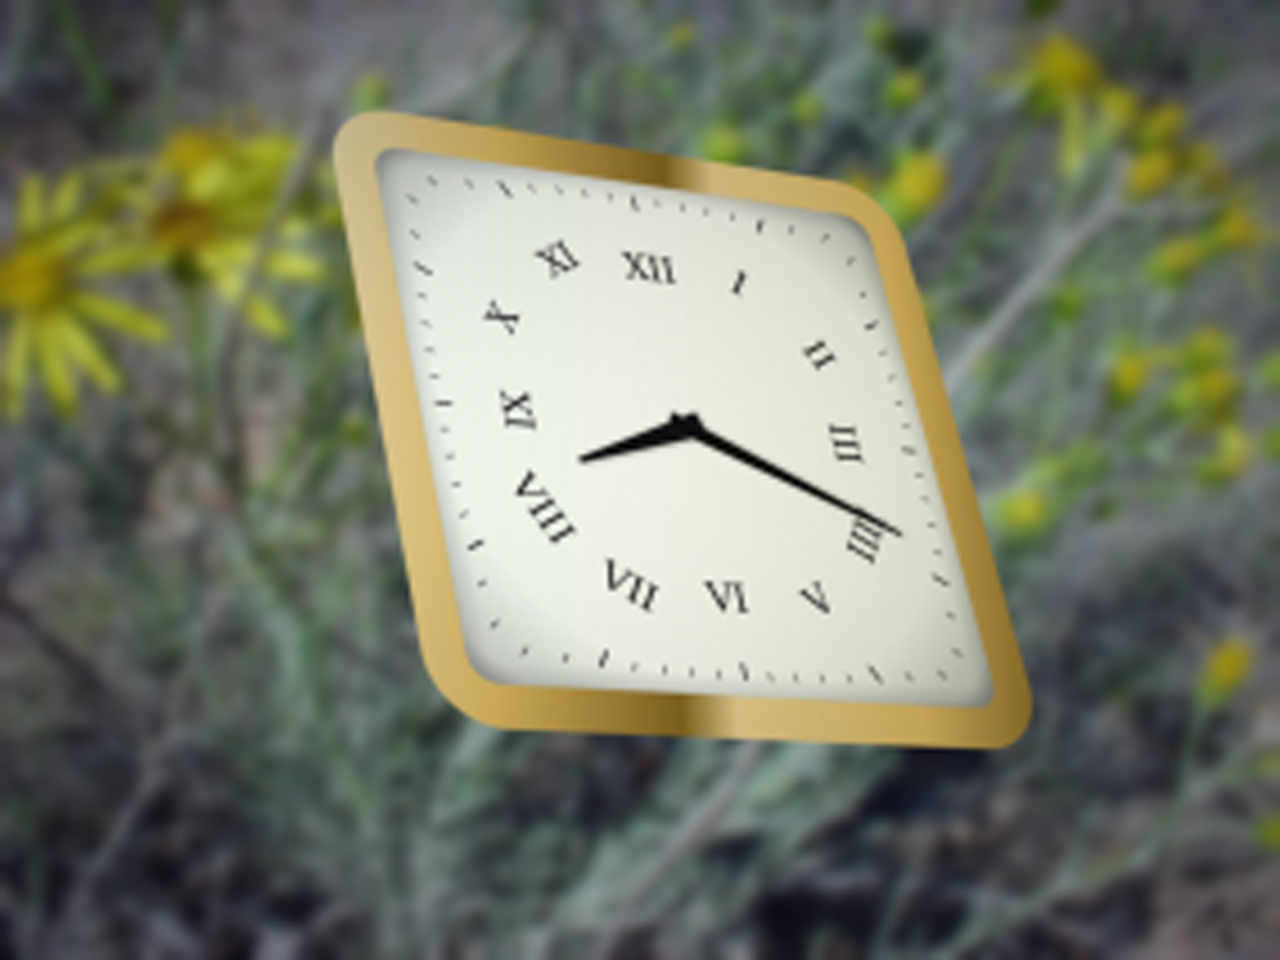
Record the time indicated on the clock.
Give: 8:19
